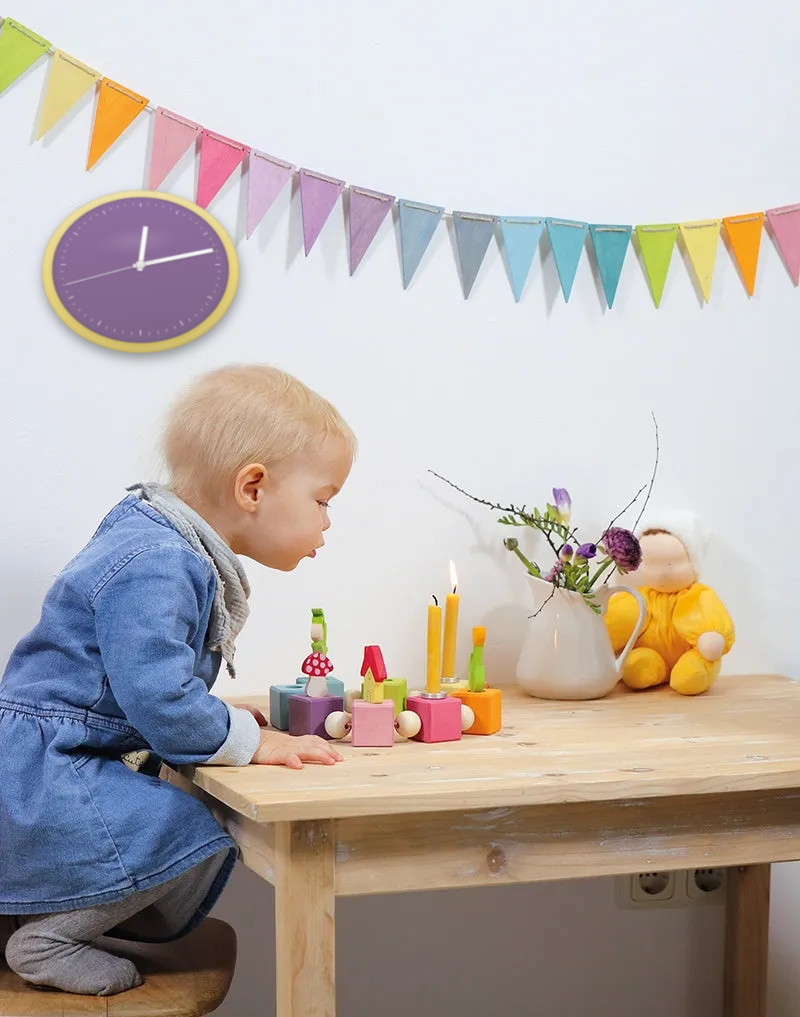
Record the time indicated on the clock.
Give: 12:12:42
